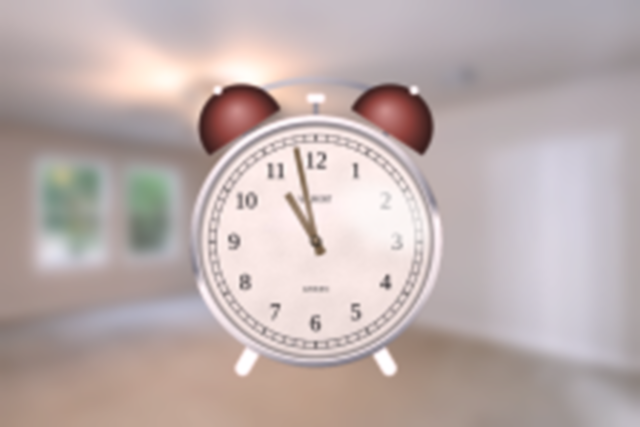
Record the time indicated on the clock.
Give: 10:58
